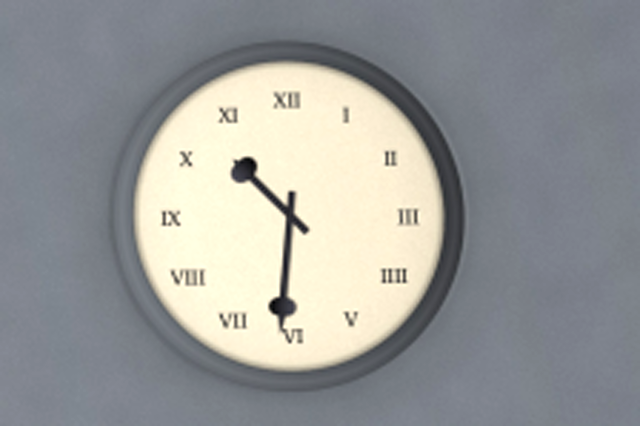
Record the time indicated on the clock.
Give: 10:31
